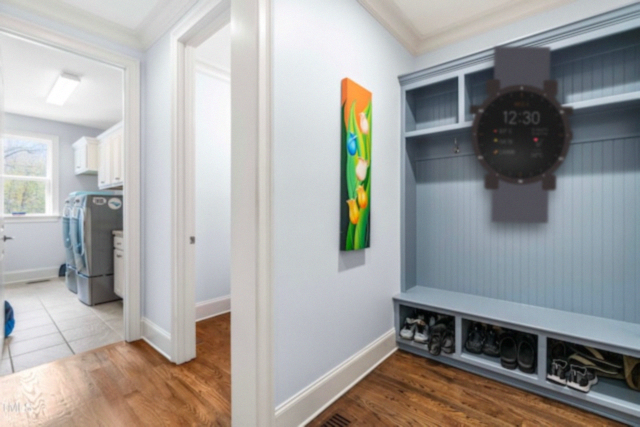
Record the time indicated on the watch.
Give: 12:30
